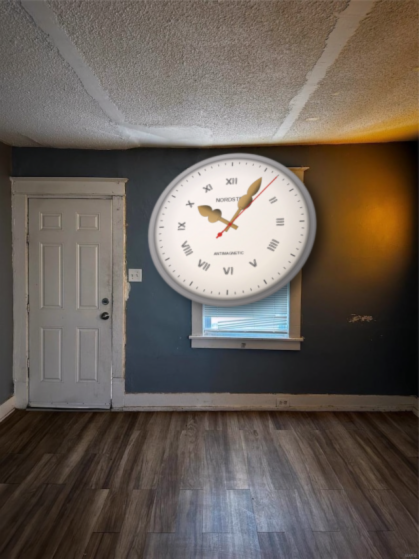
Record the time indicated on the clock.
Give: 10:05:07
